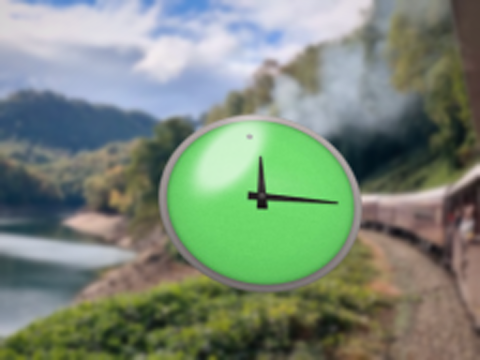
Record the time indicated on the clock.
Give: 12:17
